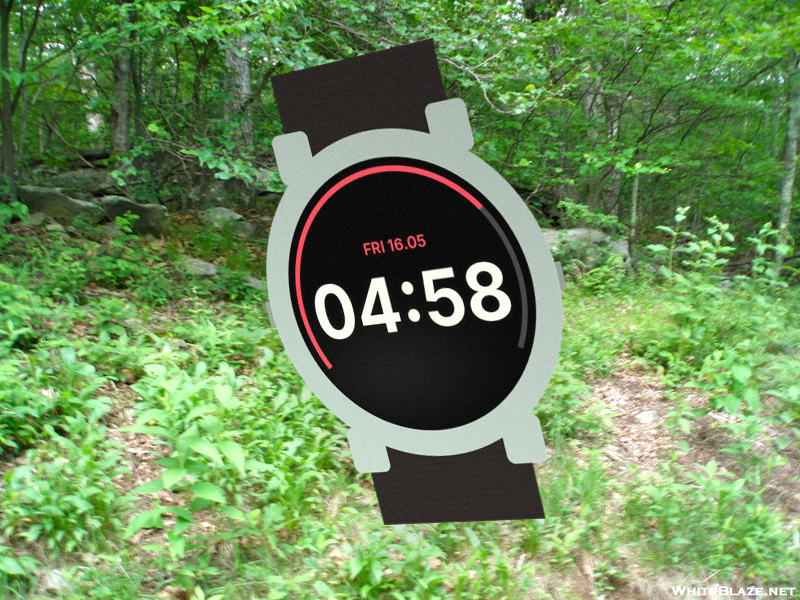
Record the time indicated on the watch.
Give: 4:58
